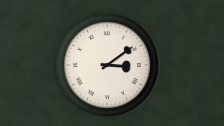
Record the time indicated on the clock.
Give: 3:09
